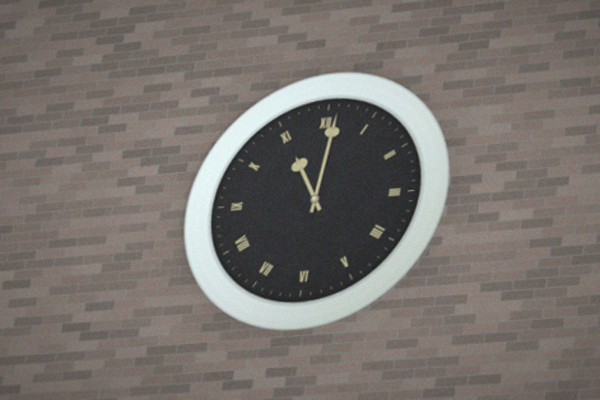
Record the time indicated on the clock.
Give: 11:01
